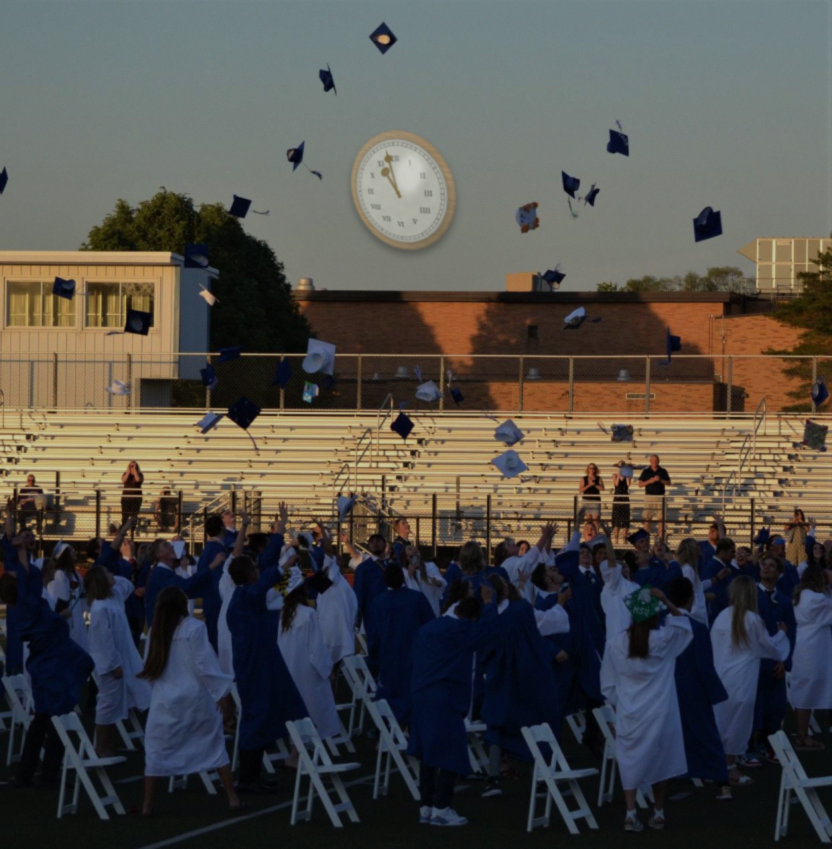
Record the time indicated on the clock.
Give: 10:58
